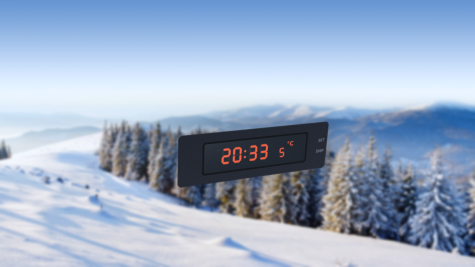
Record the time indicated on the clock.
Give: 20:33
